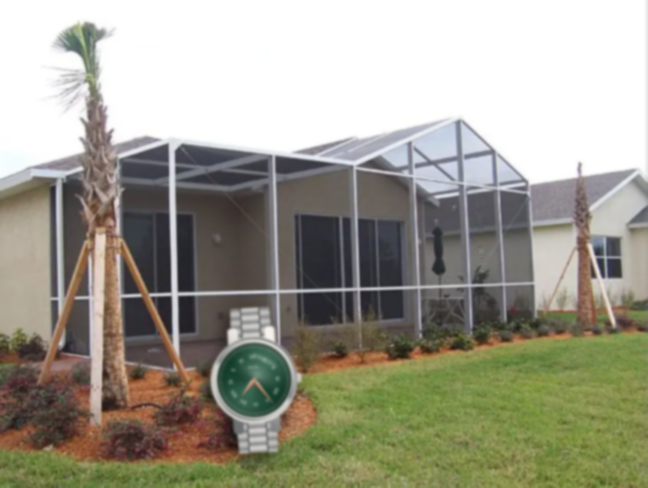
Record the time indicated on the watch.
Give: 7:24
